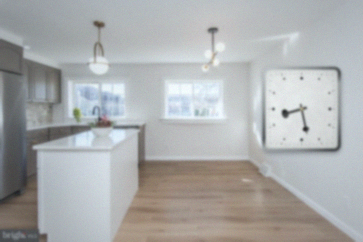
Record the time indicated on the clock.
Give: 8:28
